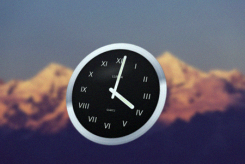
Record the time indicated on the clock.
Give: 4:01
